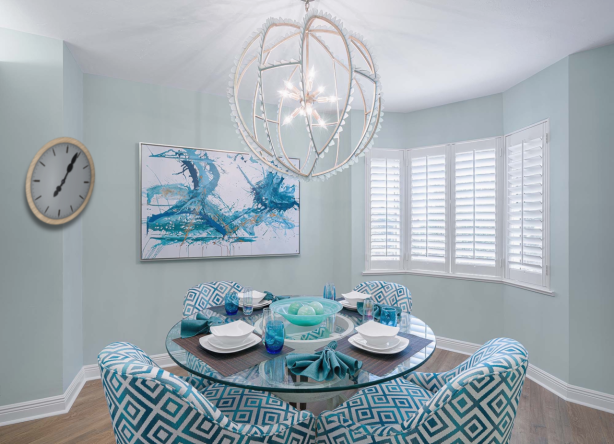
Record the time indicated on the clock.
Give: 7:04
